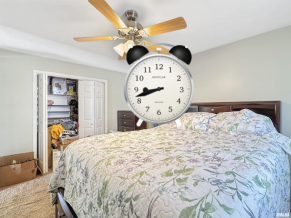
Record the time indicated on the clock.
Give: 8:42
